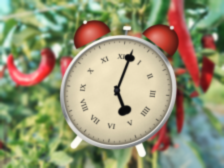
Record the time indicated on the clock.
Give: 5:02
